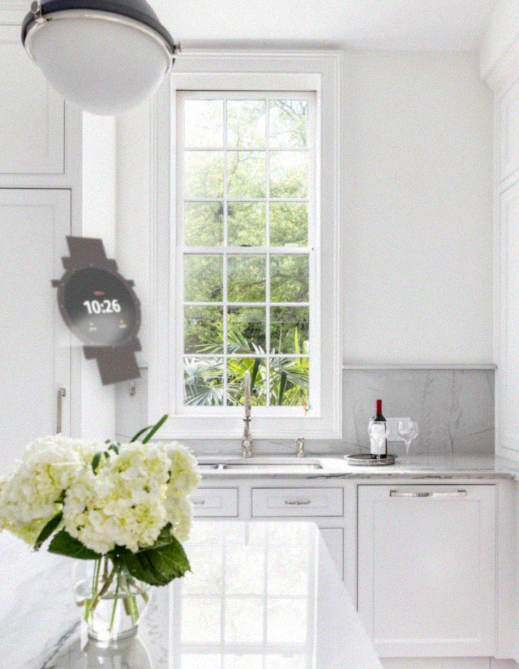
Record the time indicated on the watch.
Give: 10:26
